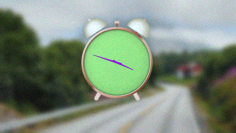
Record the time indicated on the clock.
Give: 3:48
